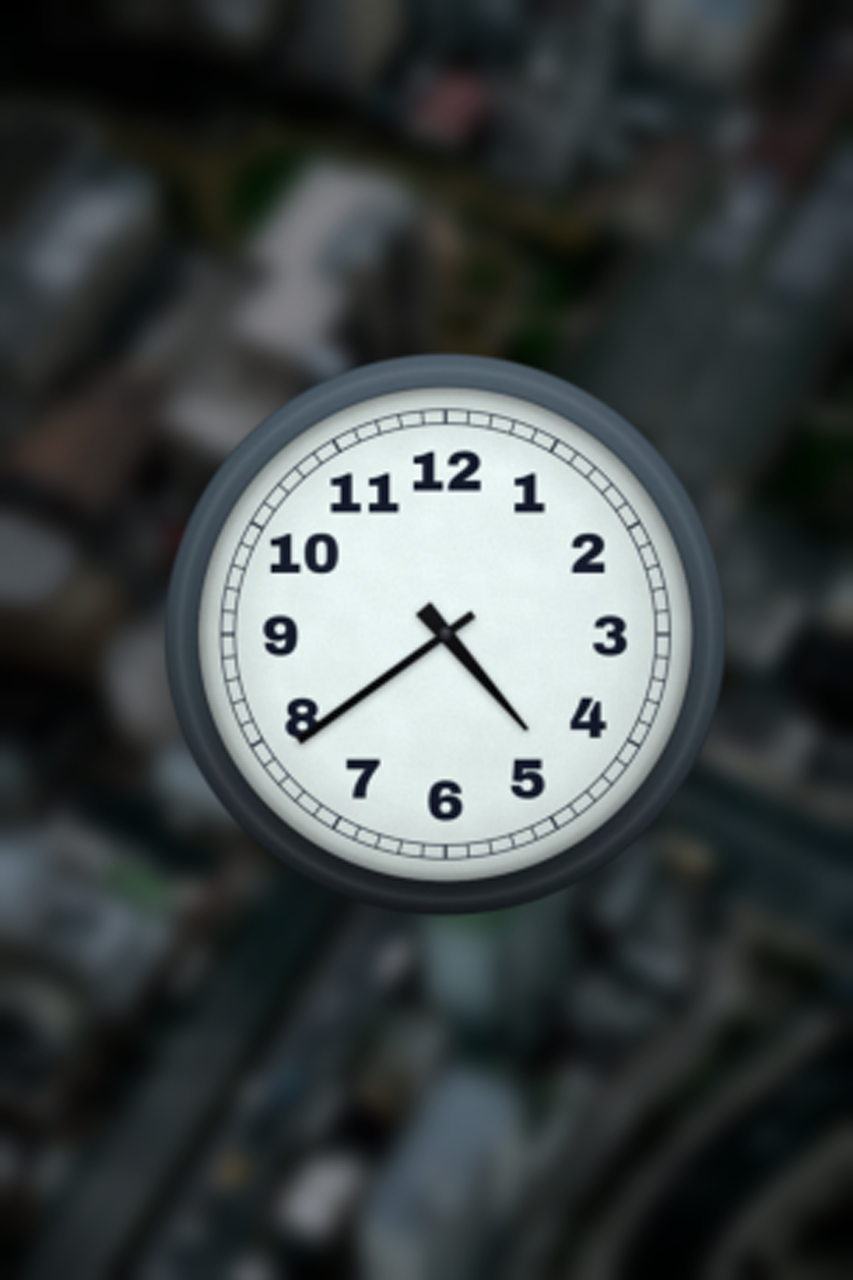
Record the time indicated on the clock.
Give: 4:39
